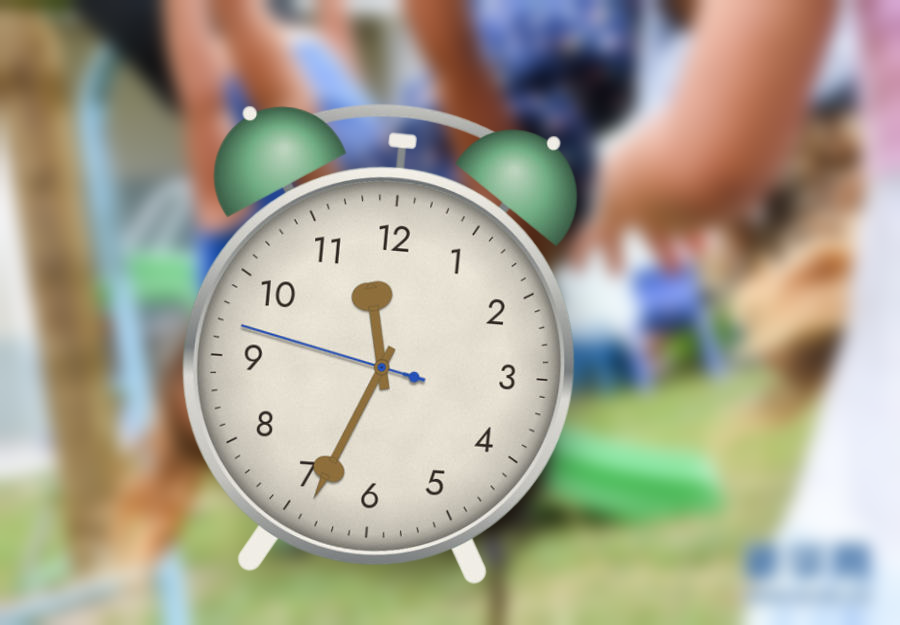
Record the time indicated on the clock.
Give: 11:33:47
